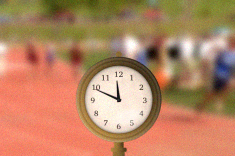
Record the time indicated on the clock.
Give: 11:49
